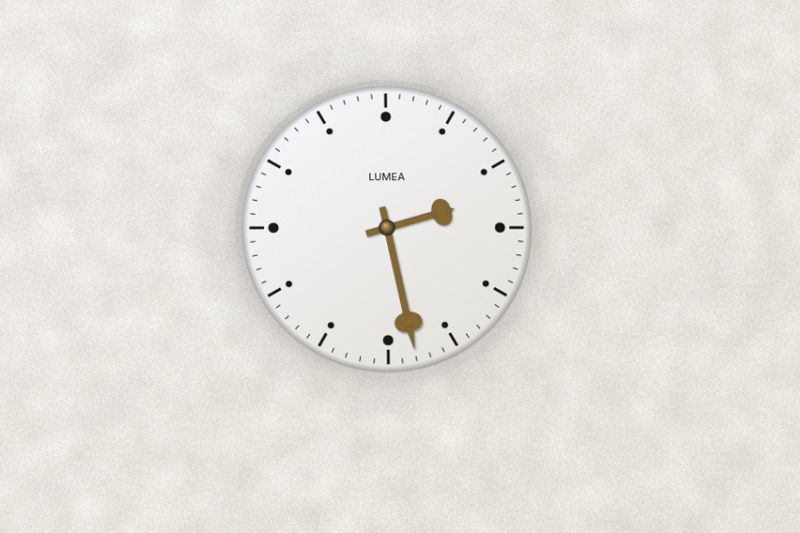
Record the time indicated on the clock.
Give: 2:28
